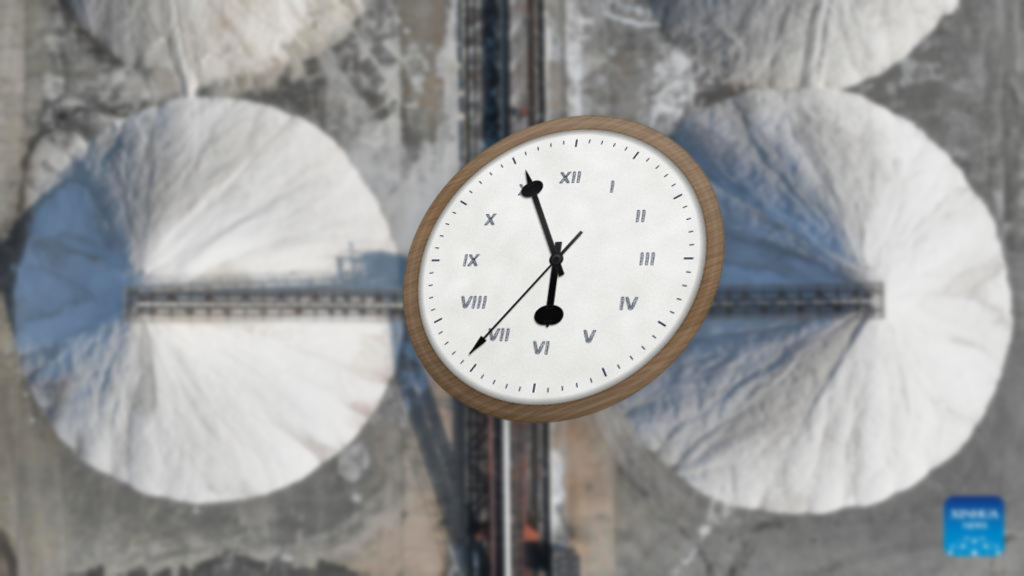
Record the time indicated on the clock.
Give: 5:55:36
